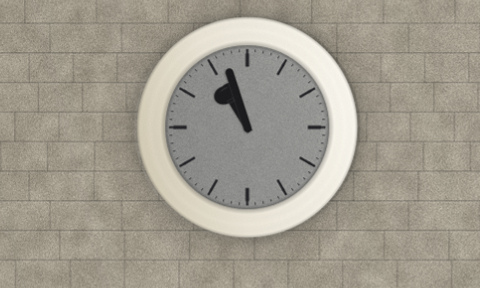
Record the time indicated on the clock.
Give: 10:57
